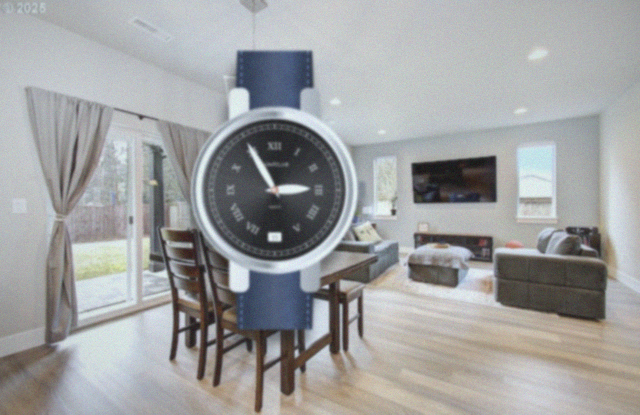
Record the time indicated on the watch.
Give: 2:55
